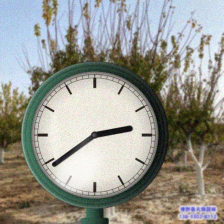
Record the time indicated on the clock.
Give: 2:39
